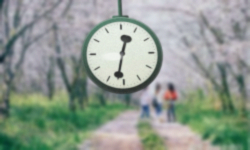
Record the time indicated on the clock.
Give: 12:32
